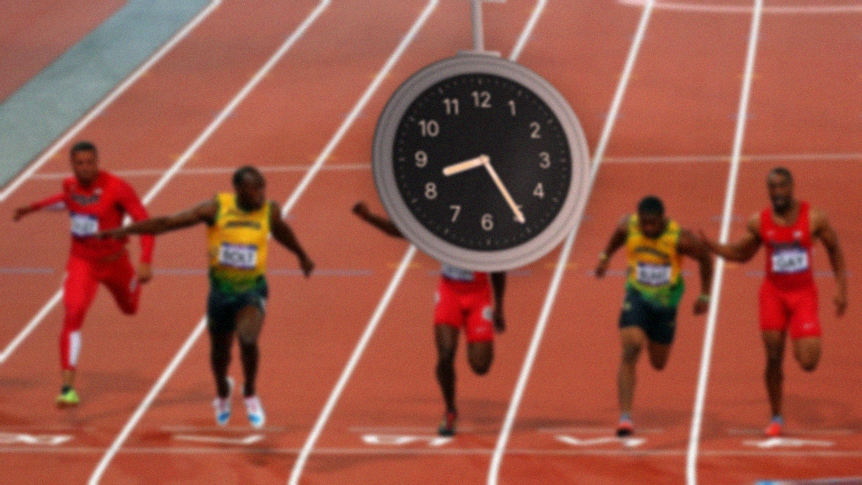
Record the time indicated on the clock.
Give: 8:25
